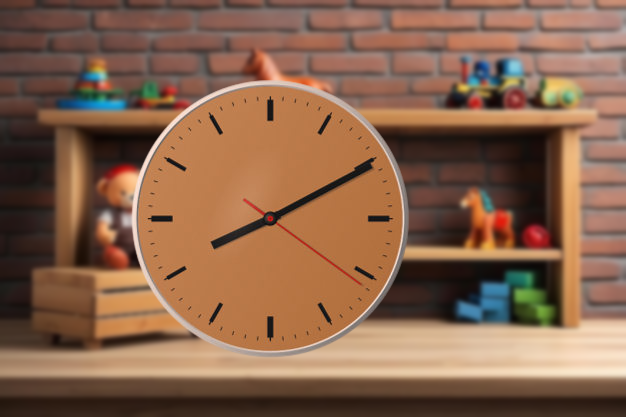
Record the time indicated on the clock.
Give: 8:10:21
